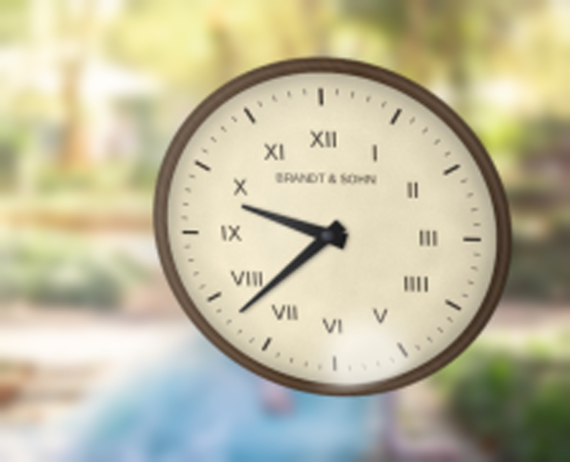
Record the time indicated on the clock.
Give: 9:38
